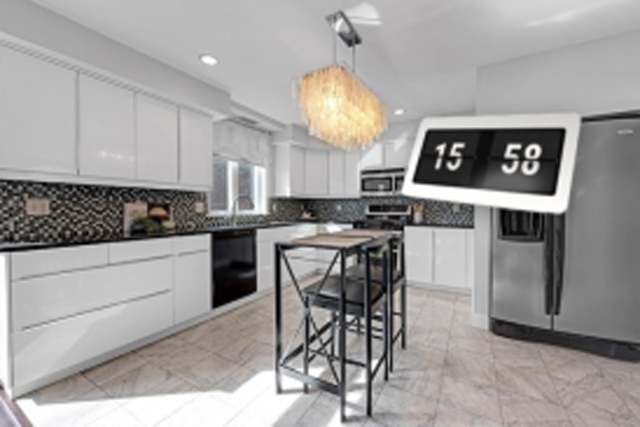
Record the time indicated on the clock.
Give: 15:58
